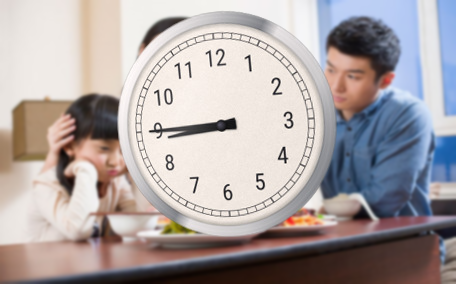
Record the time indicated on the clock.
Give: 8:45
